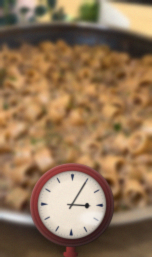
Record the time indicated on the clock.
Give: 3:05
